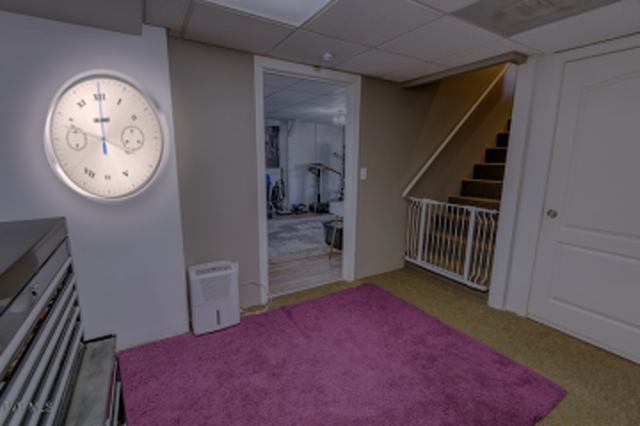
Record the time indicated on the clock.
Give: 3:48
